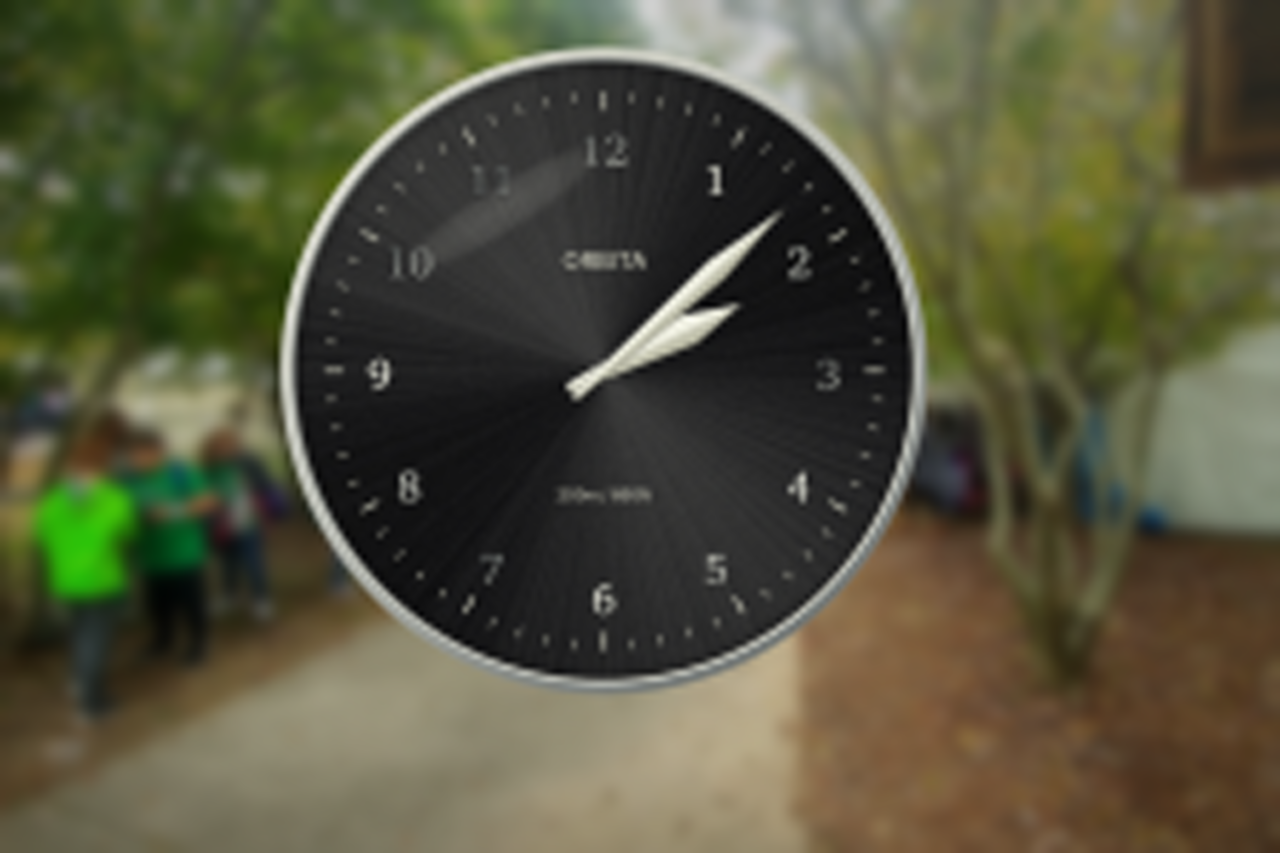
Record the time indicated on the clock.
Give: 2:08
